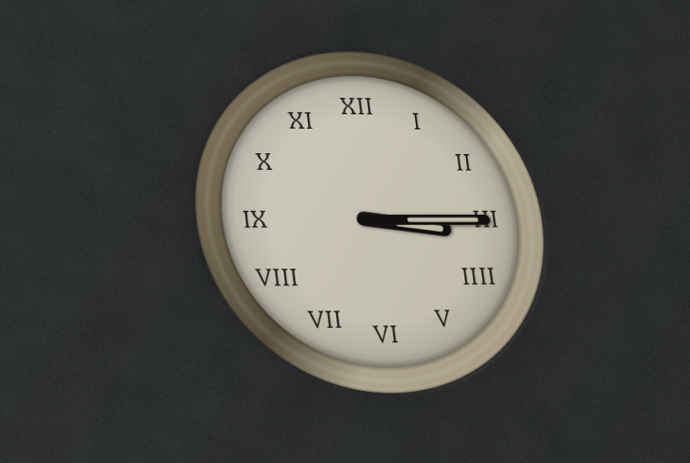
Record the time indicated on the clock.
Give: 3:15
